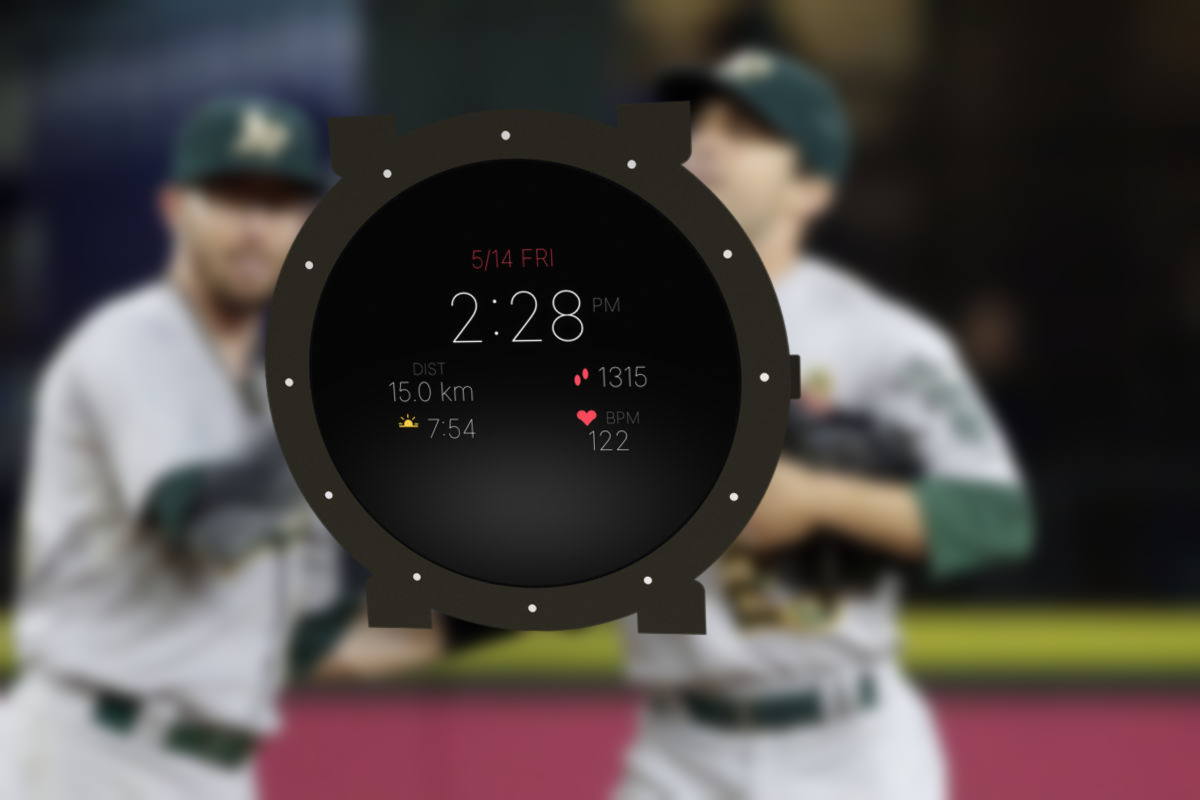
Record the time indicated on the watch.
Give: 2:28
